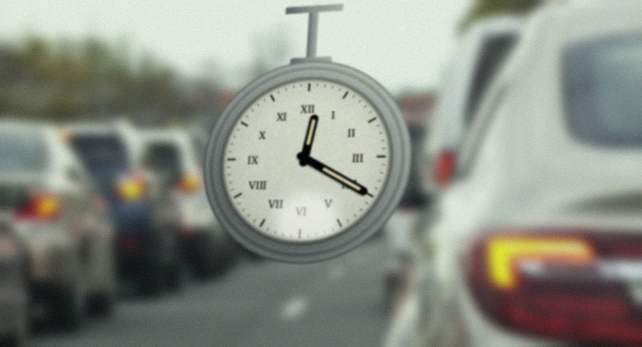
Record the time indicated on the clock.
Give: 12:20
